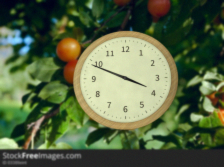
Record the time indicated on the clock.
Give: 3:49
